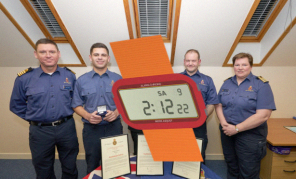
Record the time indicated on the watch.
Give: 2:12:22
